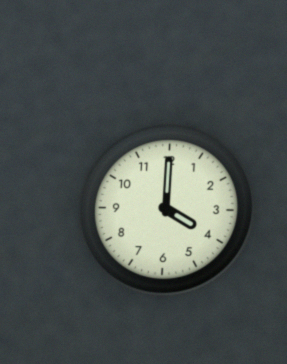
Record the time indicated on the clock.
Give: 4:00
